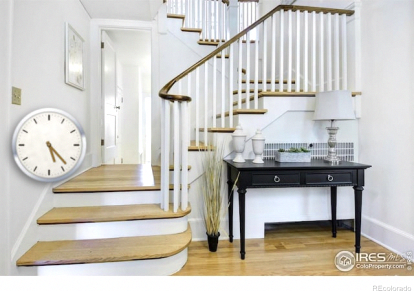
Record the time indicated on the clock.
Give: 5:23
